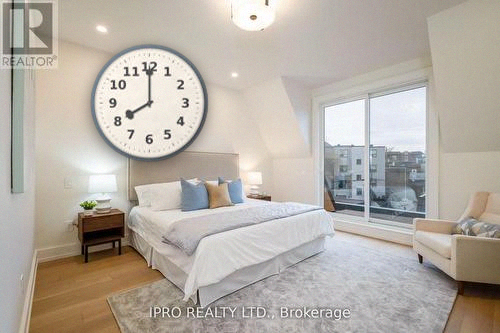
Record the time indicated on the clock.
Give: 8:00
